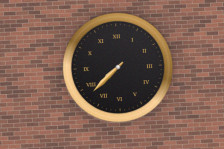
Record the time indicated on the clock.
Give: 7:38
